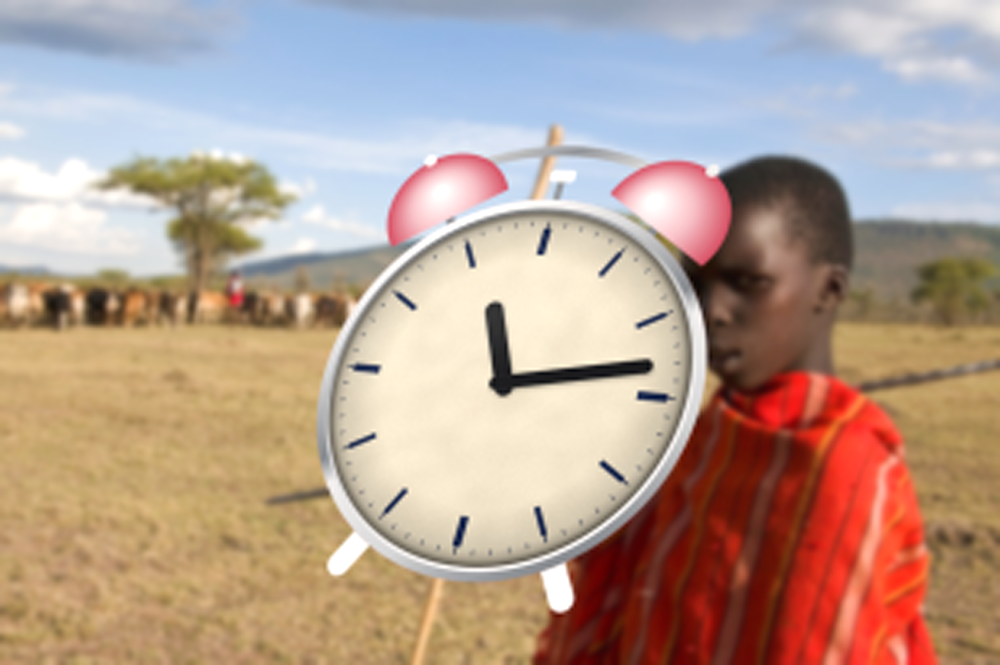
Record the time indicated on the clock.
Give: 11:13
